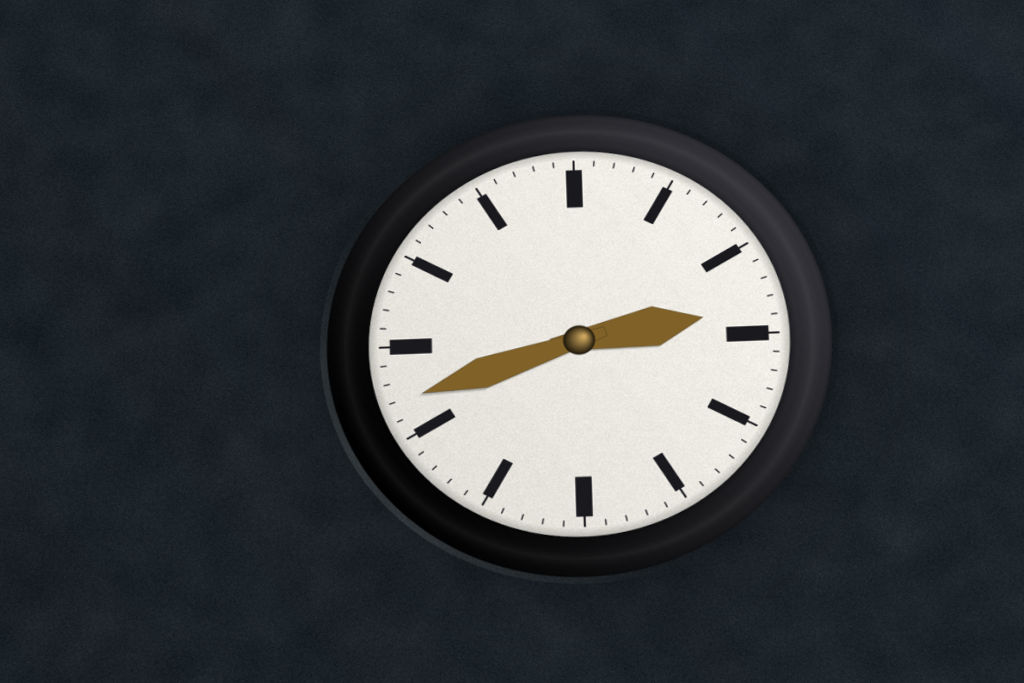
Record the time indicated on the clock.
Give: 2:42
